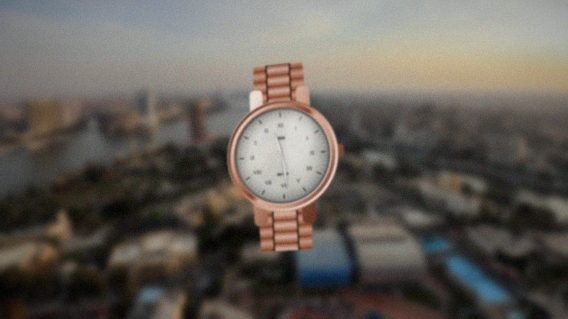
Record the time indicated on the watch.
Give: 11:29
